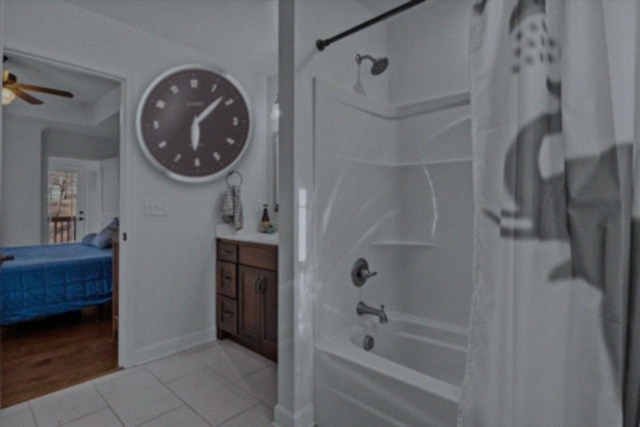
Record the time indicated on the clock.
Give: 6:08
